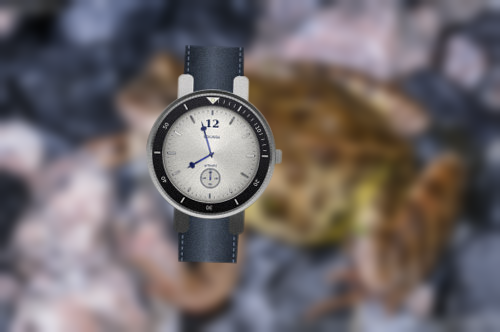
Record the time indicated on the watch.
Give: 7:57
